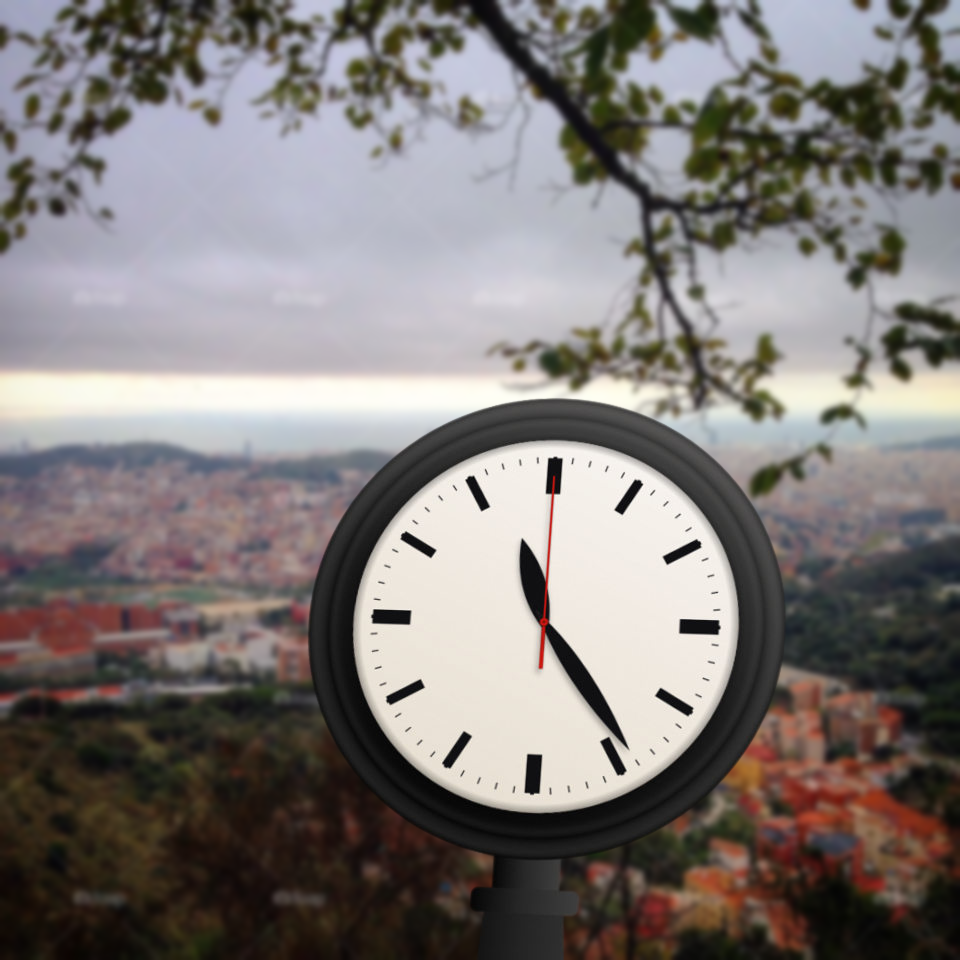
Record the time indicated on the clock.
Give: 11:24:00
